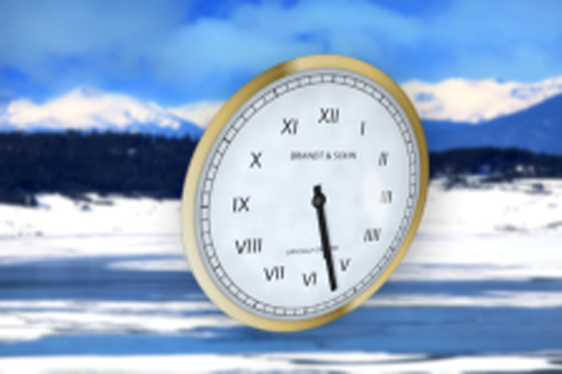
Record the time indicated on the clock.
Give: 5:27
